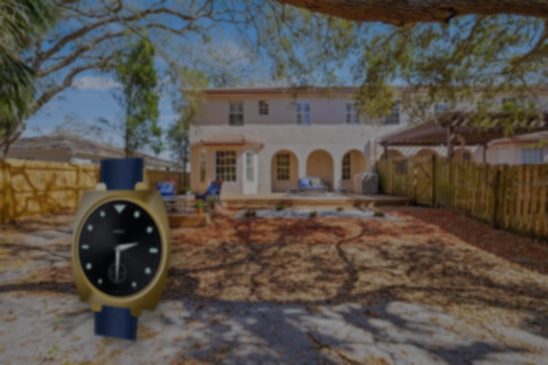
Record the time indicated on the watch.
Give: 2:30
